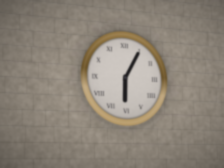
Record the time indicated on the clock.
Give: 6:05
